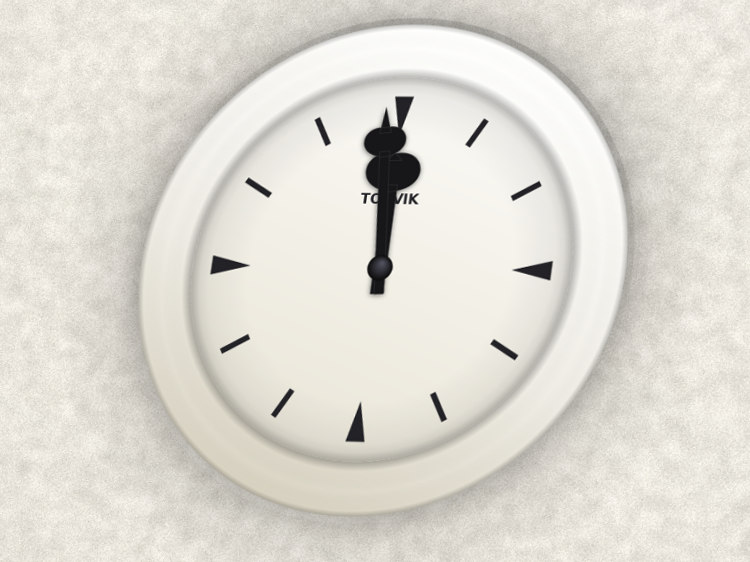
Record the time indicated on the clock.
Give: 11:59
